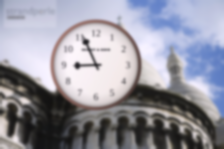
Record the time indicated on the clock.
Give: 8:56
